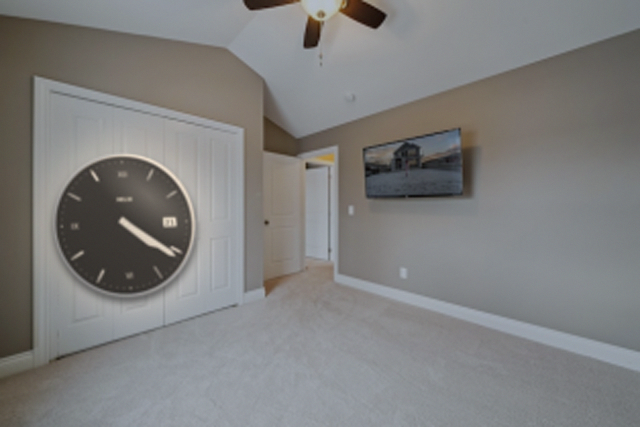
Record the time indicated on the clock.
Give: 4:21
